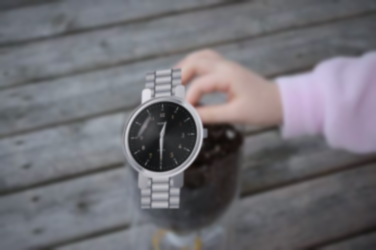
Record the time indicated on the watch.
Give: 12:30
